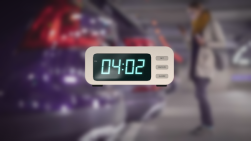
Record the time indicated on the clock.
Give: 4:02
